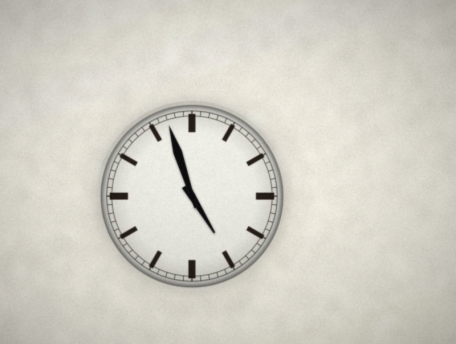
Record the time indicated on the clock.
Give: 4:57
